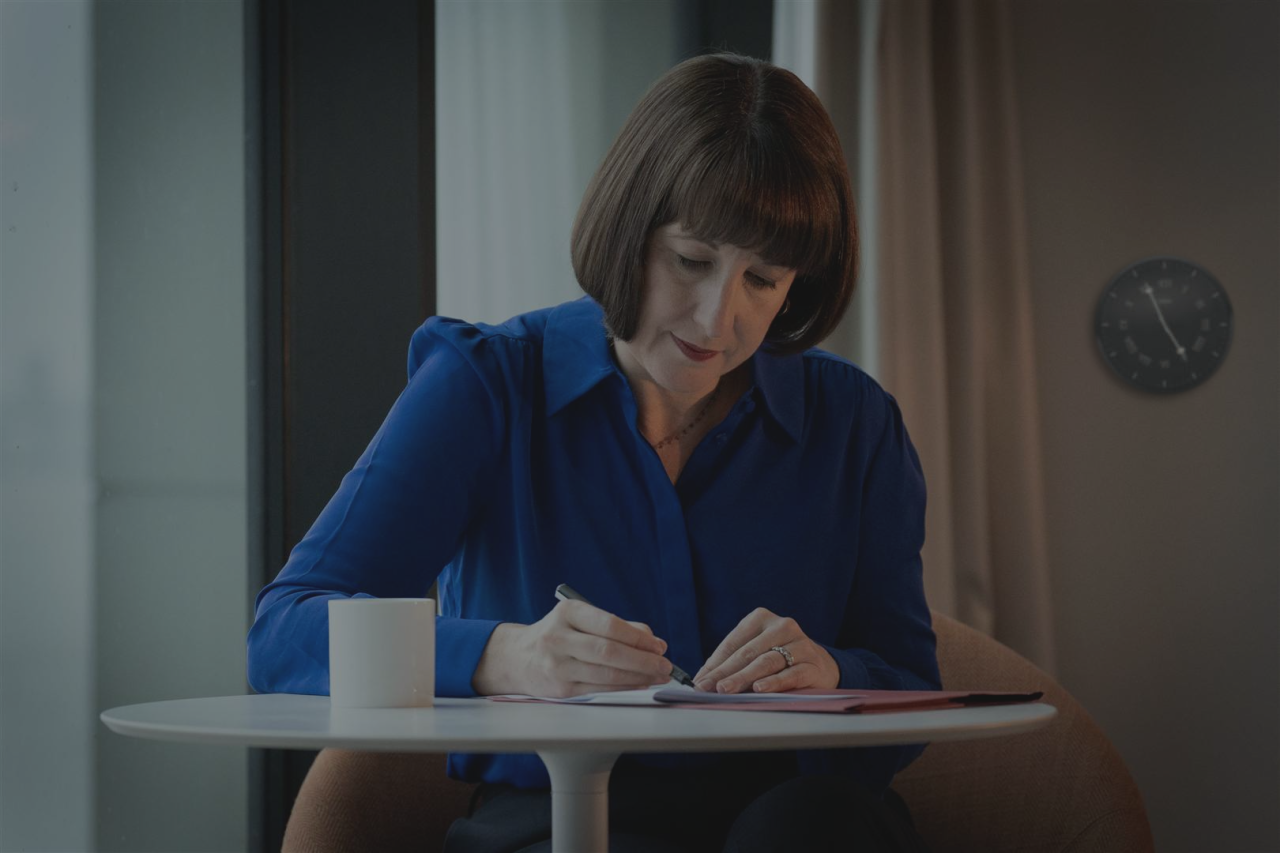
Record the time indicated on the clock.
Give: 4:56
